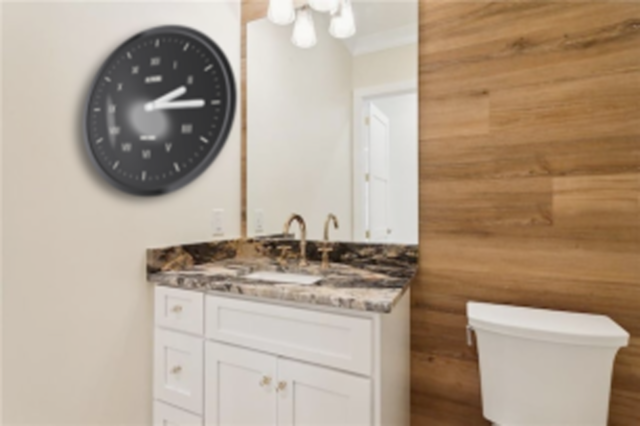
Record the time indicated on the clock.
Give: 2:15
